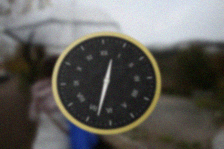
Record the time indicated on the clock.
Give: 12:33
